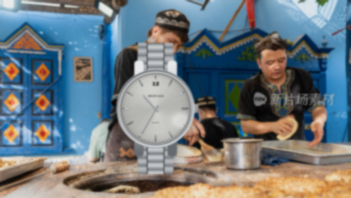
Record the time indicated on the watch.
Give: 10:35
